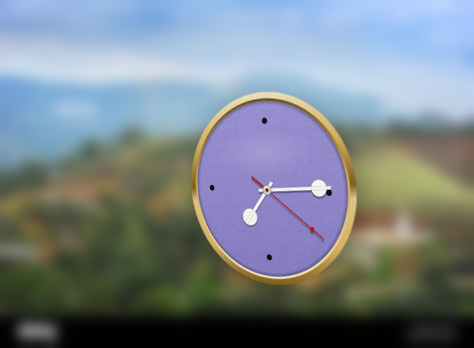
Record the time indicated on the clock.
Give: 7:14:21
